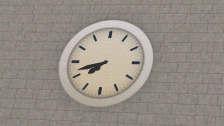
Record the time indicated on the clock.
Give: 7:42
